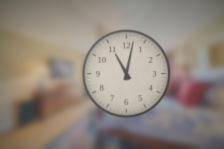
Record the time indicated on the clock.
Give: 11:02
